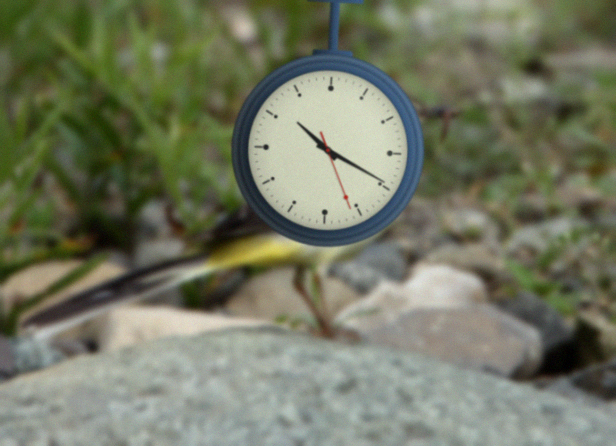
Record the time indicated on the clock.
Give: 10:19:26
